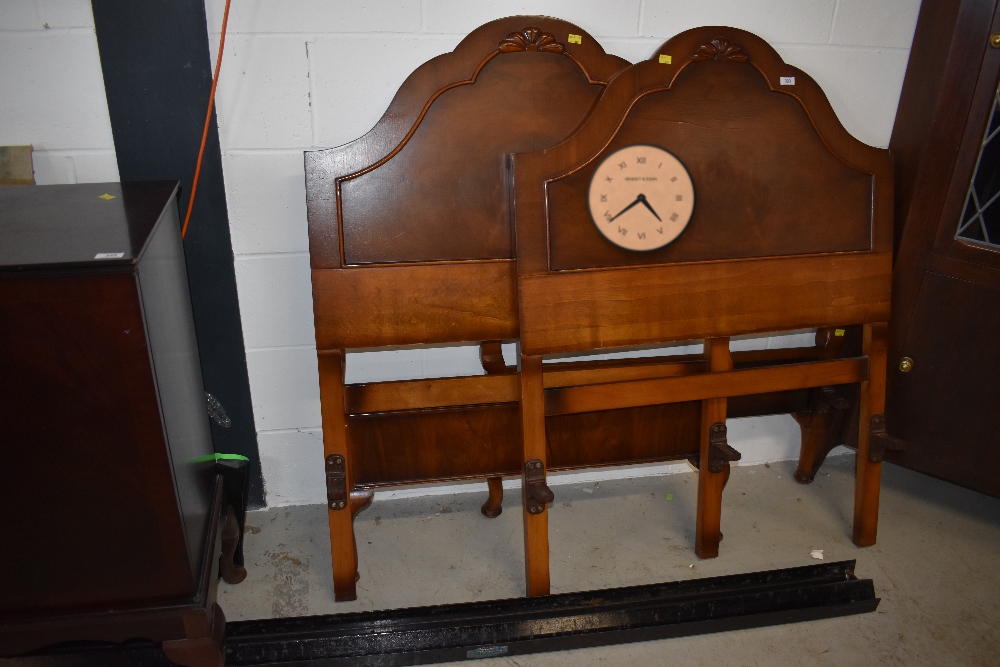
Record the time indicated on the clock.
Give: 4:39
